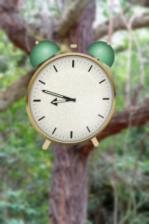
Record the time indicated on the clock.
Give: 8:48
